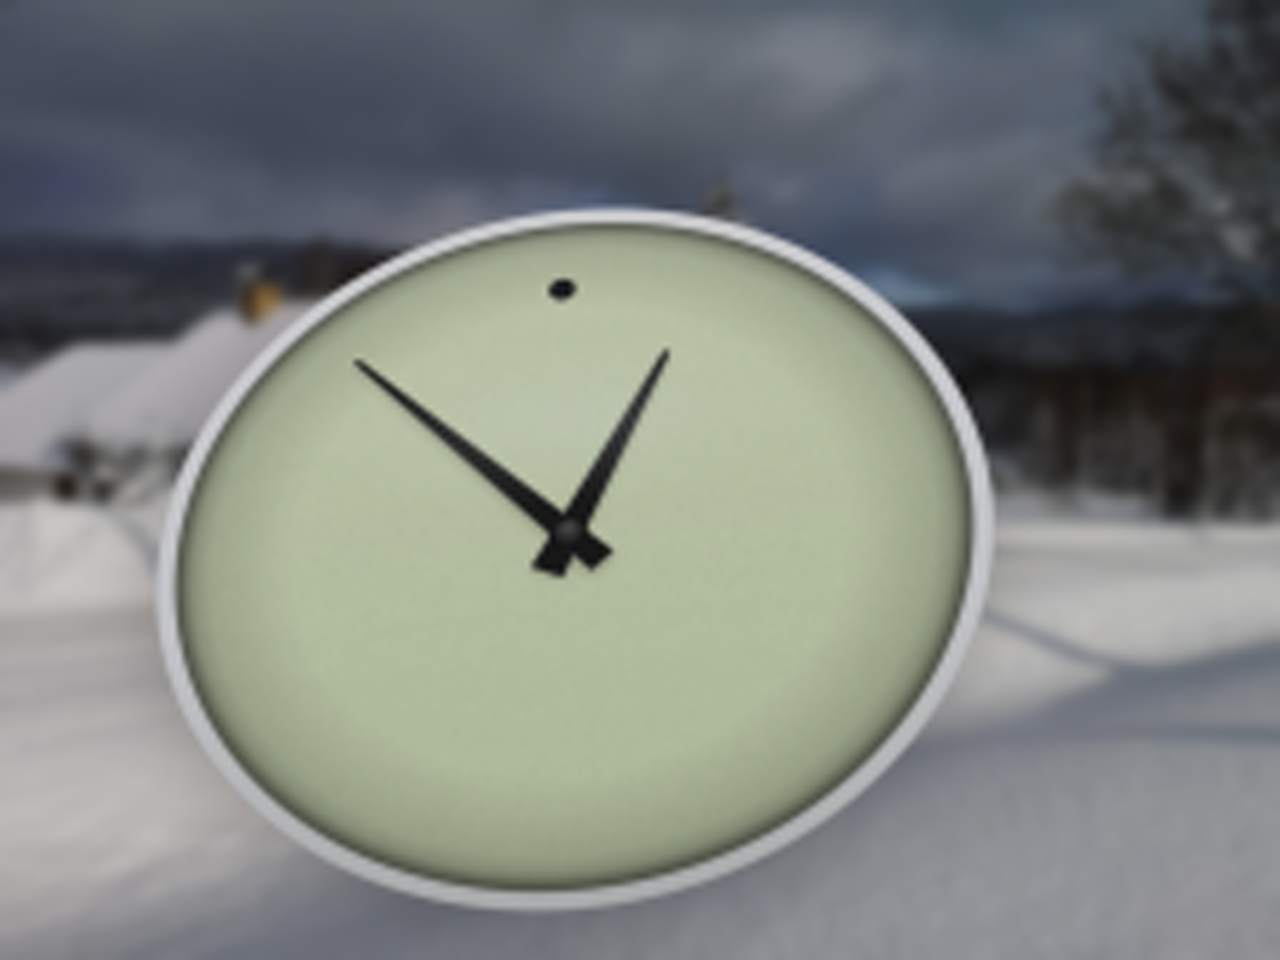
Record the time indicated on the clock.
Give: 12:53
